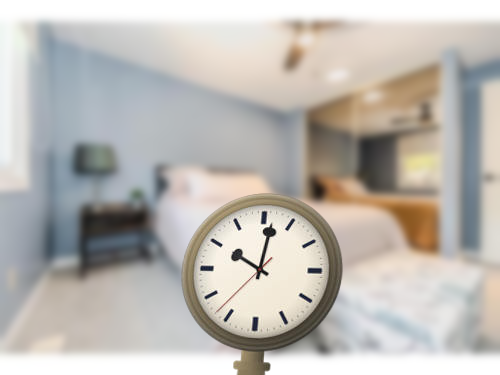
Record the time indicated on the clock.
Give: 10:01:37
